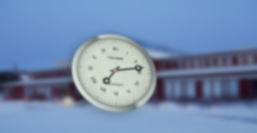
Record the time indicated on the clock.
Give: 7:13
